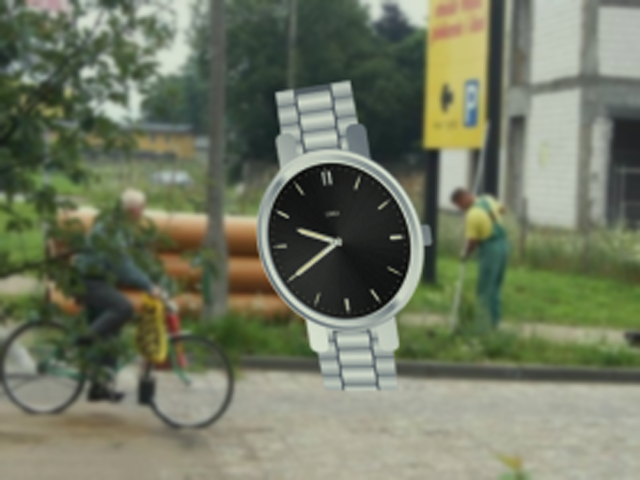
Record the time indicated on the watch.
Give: 9:40
